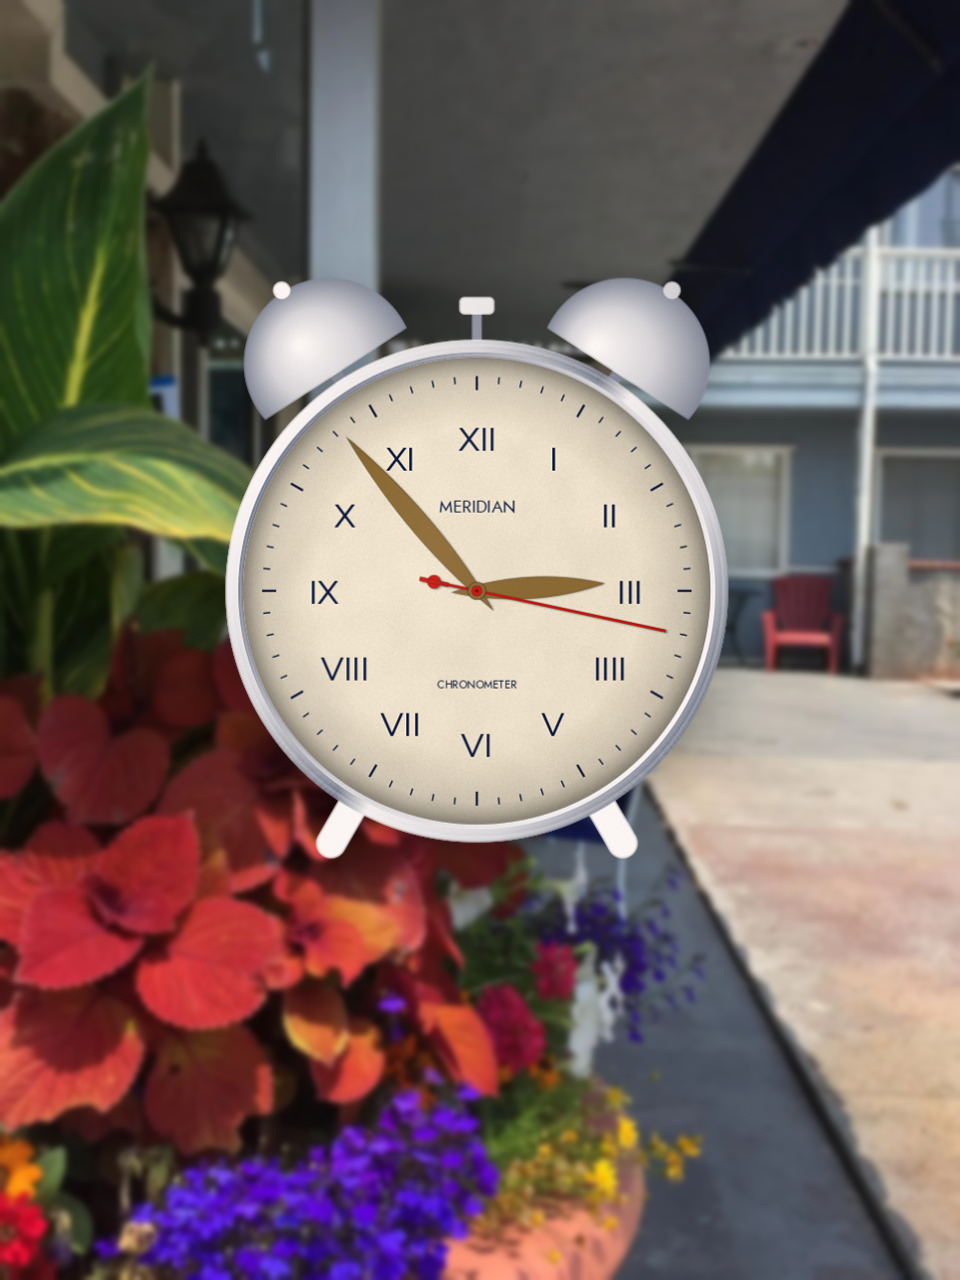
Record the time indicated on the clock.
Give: 2:53:17
